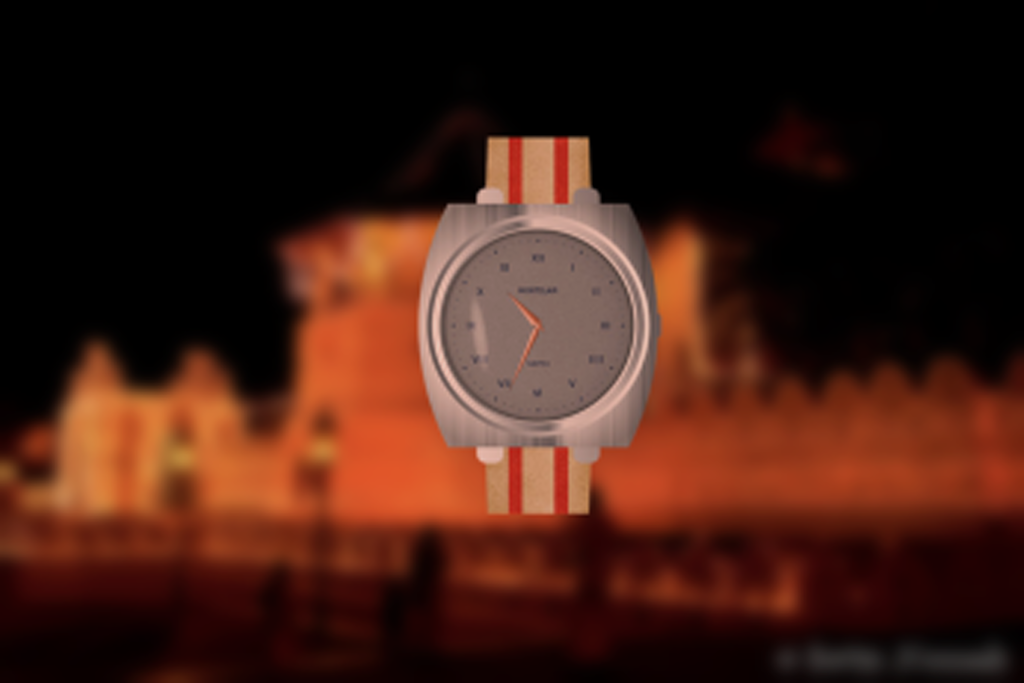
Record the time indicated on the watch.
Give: 10:34
